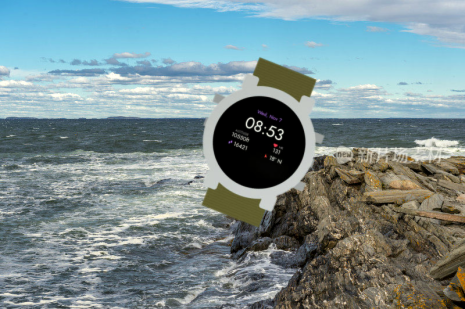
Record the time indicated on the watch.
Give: 8:53
